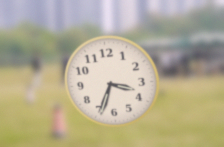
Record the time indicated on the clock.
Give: 3:34
